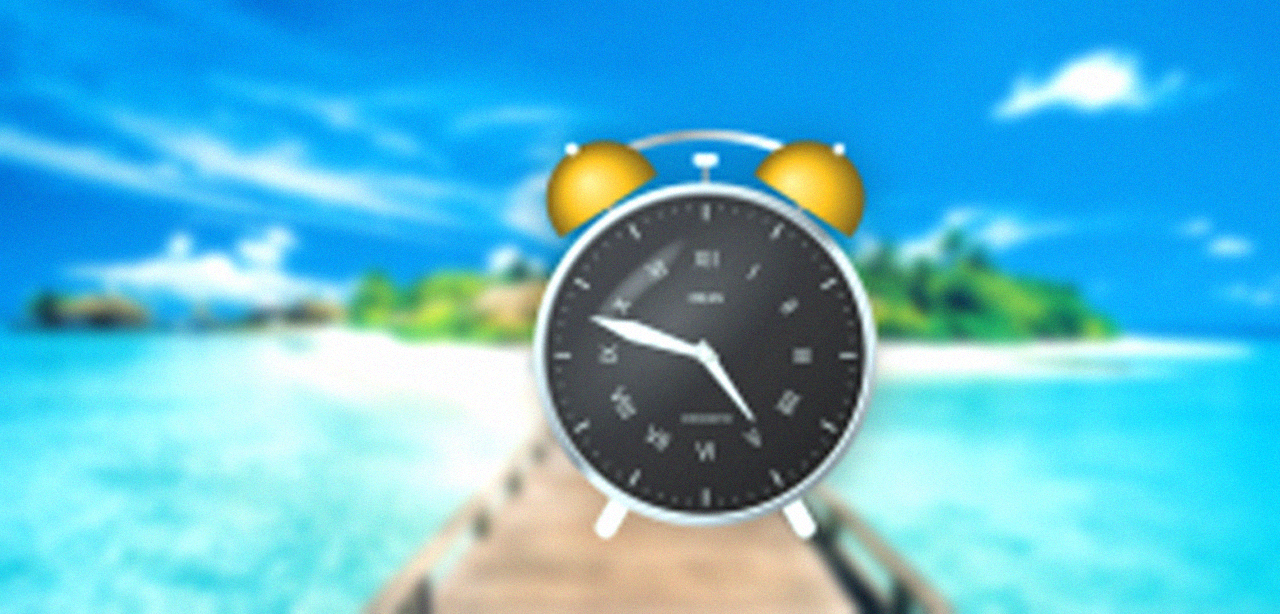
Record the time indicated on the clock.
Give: 4:48
